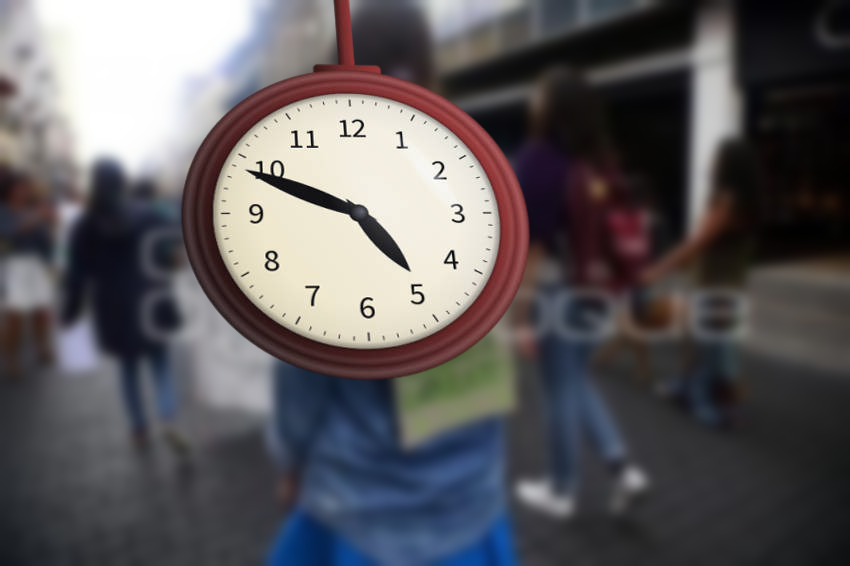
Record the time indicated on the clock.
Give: 4:49
